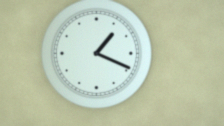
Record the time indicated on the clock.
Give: 1:19
